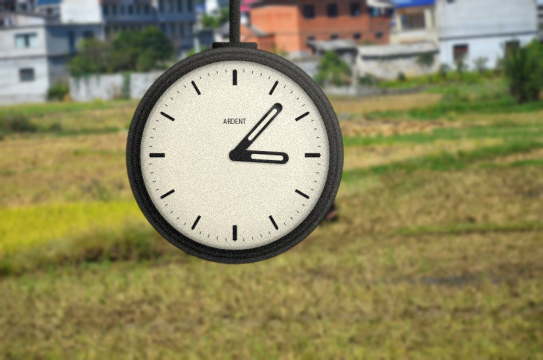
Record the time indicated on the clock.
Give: 3:07
